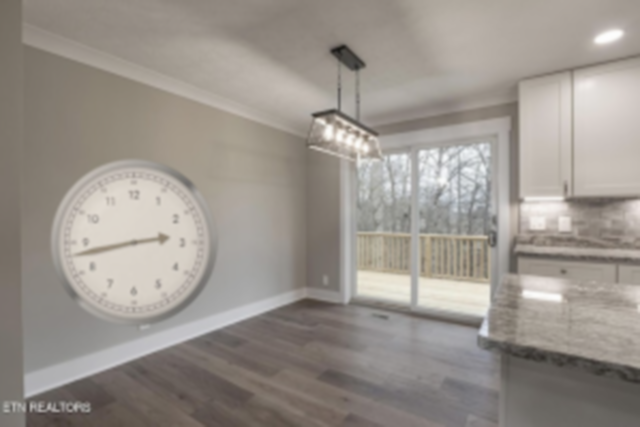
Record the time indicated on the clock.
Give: 2:43
